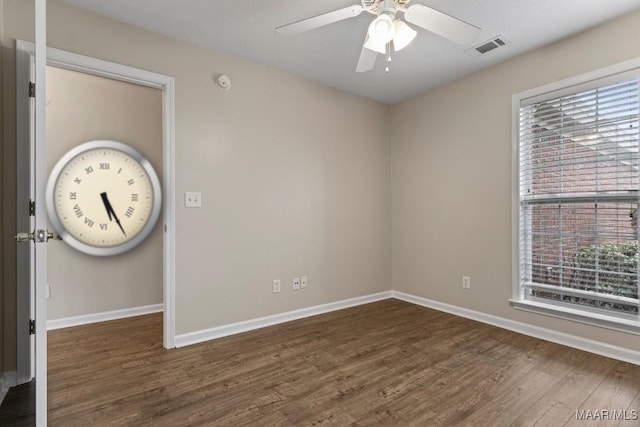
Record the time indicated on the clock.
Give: 5:25
